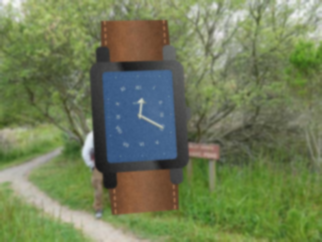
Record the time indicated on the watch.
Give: 12:20
